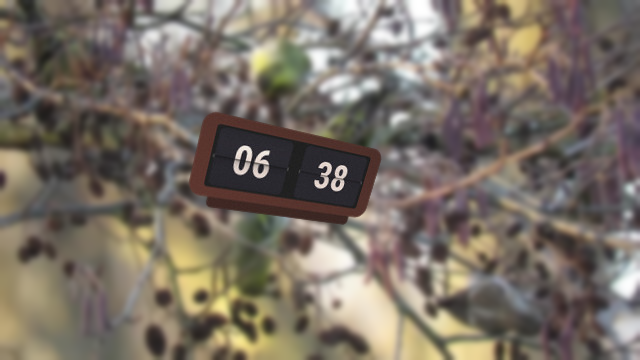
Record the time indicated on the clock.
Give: 6:38
